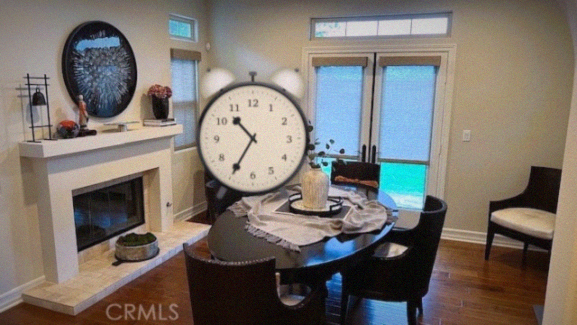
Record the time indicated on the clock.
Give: 10:35
